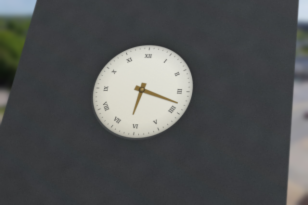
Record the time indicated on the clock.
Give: 6:18
